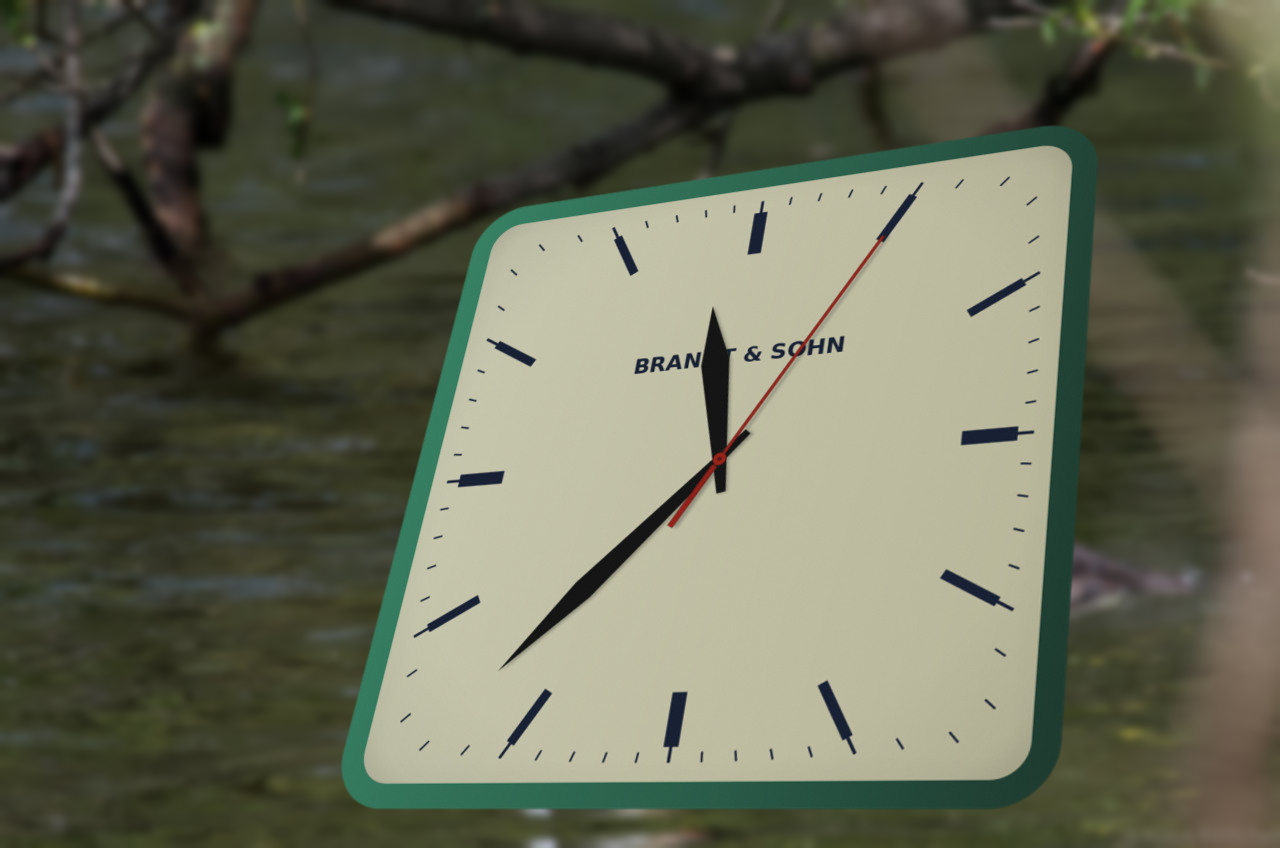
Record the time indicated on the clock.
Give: 11:37:05
